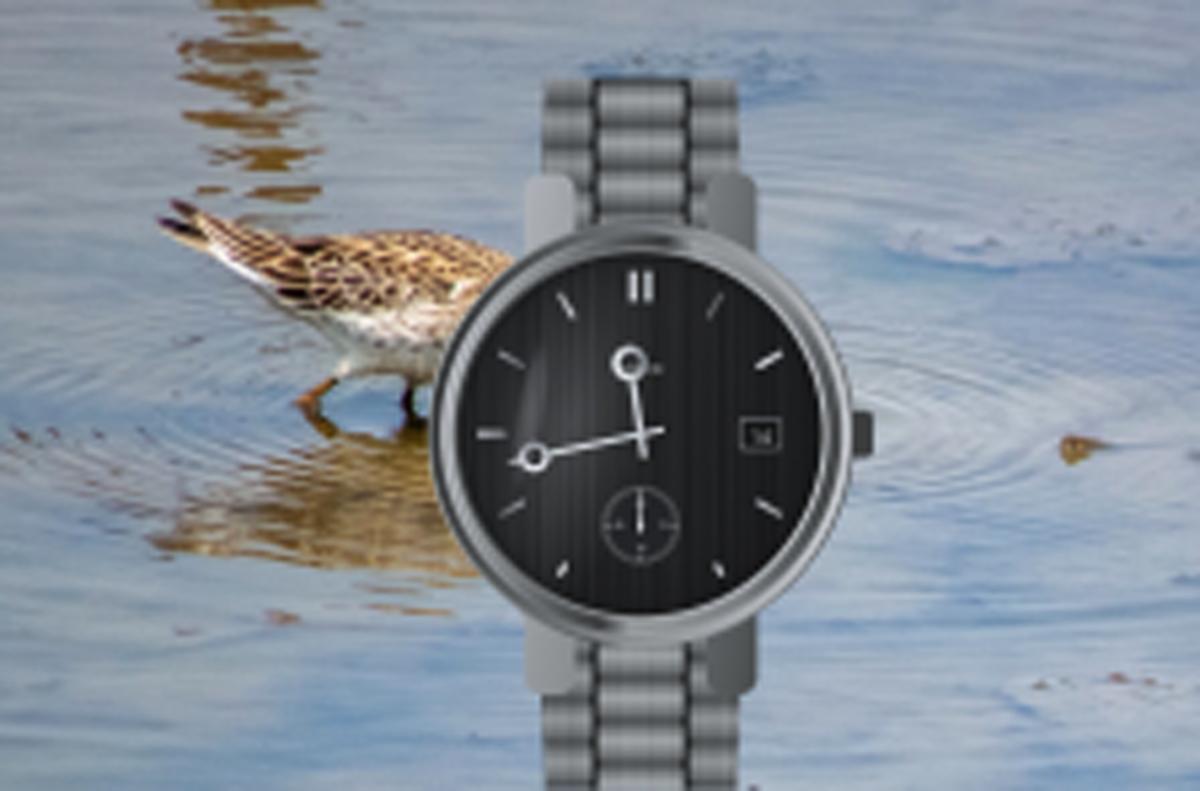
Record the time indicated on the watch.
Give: 11:43
